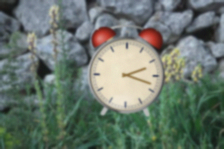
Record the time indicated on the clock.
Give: 2:18
